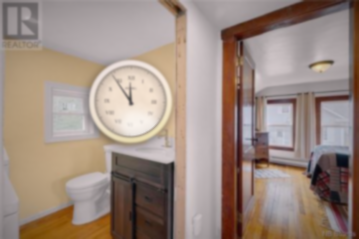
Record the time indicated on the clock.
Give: 11:54
